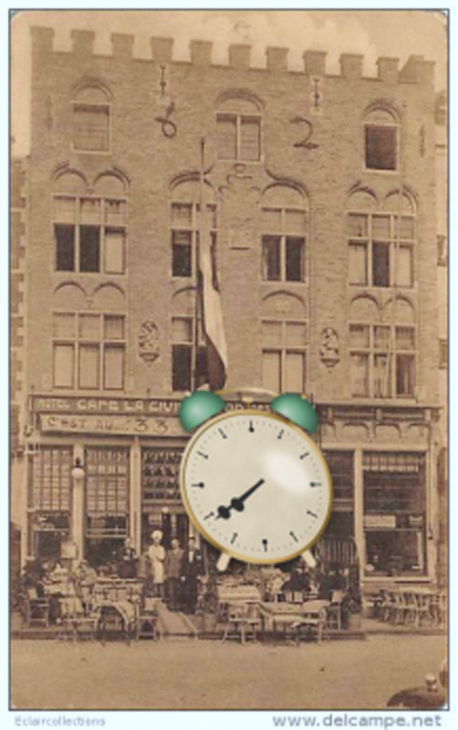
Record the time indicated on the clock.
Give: 7:39
